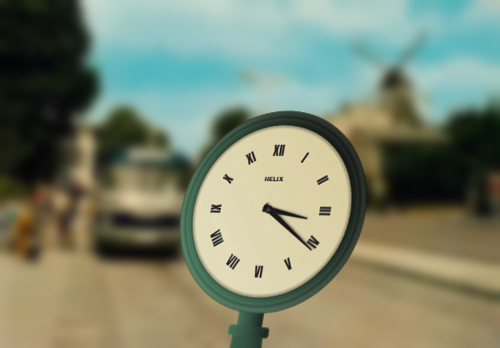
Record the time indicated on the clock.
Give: 3:21
